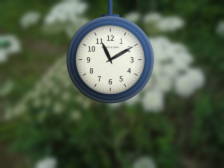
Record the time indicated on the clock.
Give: 11:10
